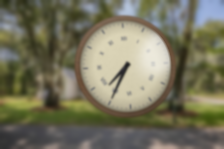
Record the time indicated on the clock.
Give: 7:35
